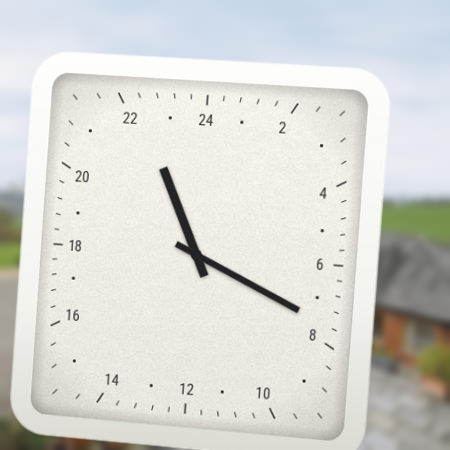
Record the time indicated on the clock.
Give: 22:19
